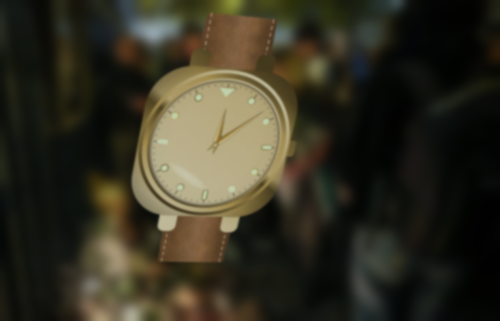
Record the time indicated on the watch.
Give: 12:08
